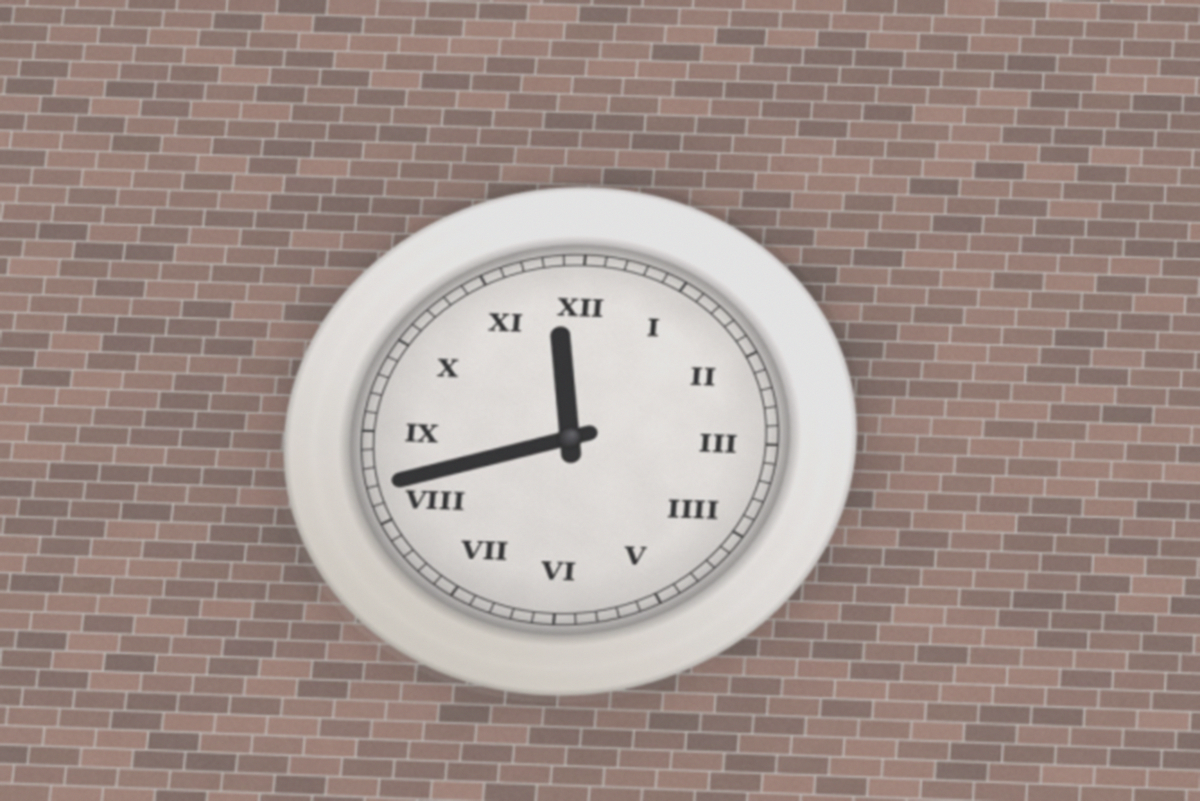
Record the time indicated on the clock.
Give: 11:42
